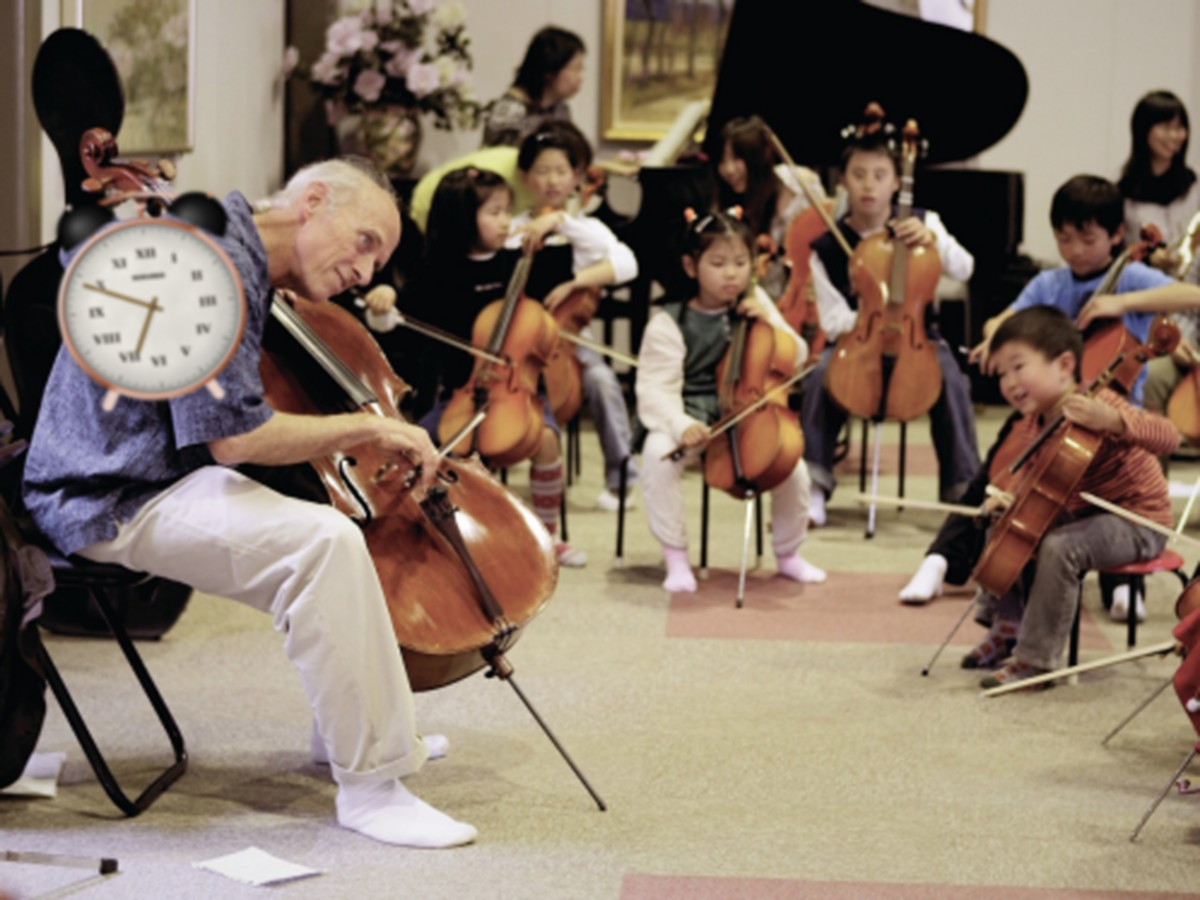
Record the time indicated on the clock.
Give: 6:49
